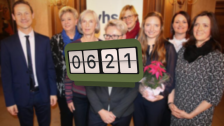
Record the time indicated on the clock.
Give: 6:21
